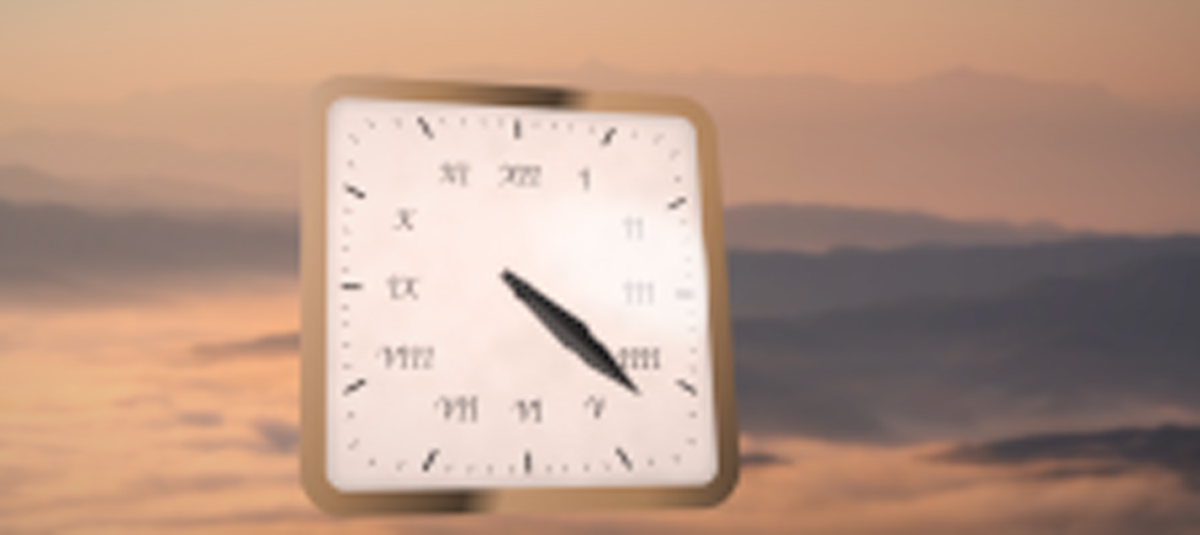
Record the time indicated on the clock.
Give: 4:22
